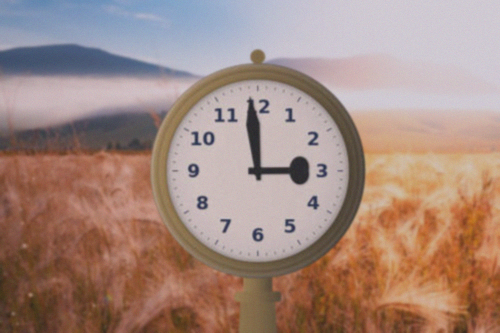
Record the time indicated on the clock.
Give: 2:59
